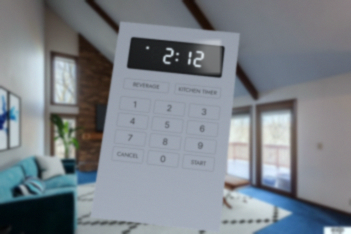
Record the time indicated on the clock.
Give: 2:12
